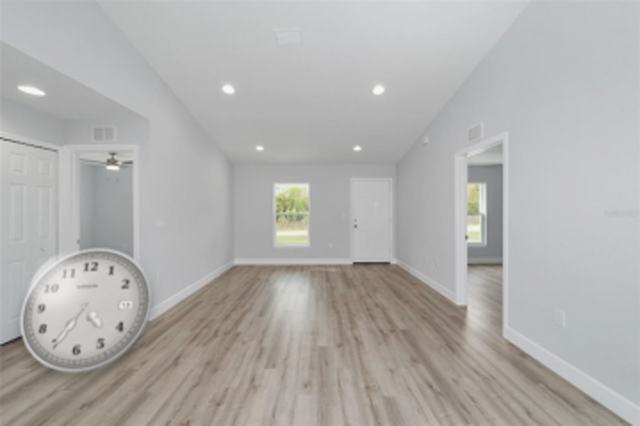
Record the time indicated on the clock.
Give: 4:35
